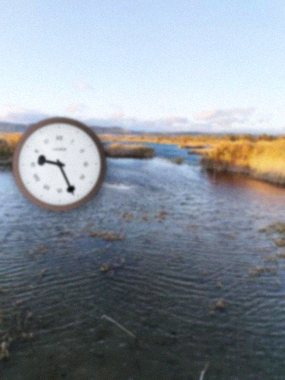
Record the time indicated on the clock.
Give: 9:26
